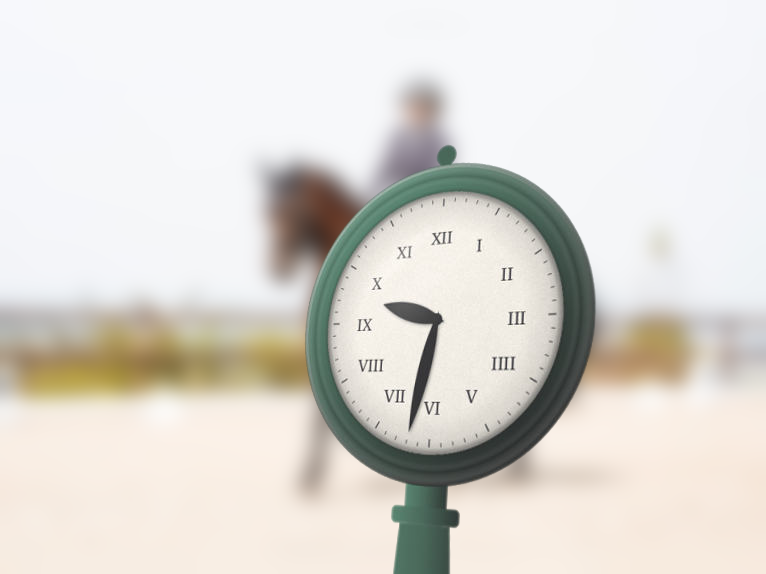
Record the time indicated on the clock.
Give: 9:32
